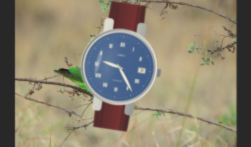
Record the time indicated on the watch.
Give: 9:24
